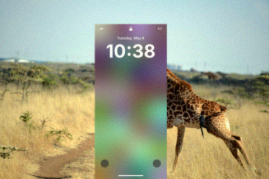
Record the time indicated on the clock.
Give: 10:38
